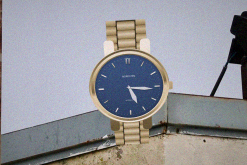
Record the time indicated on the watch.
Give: 5:16
